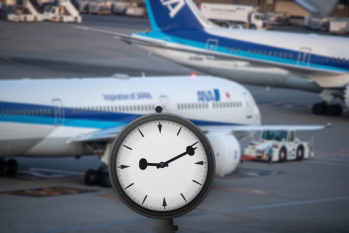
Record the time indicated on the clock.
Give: 9:11
